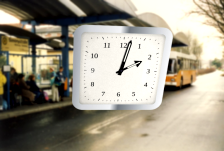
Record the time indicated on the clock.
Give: 2:02
